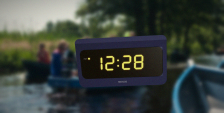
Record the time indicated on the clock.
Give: 12:28
